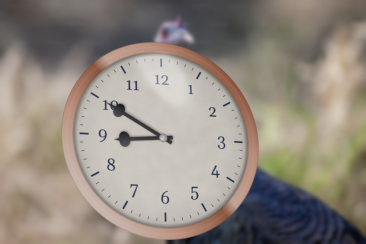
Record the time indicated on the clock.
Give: 8:50
